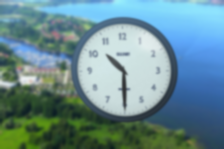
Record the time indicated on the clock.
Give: 10:30
